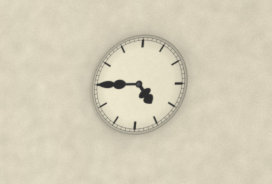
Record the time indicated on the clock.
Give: 4:45
